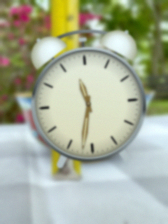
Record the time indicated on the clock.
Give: 11:32
